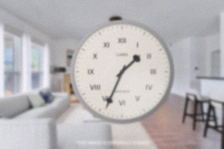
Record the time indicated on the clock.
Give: 1:34
